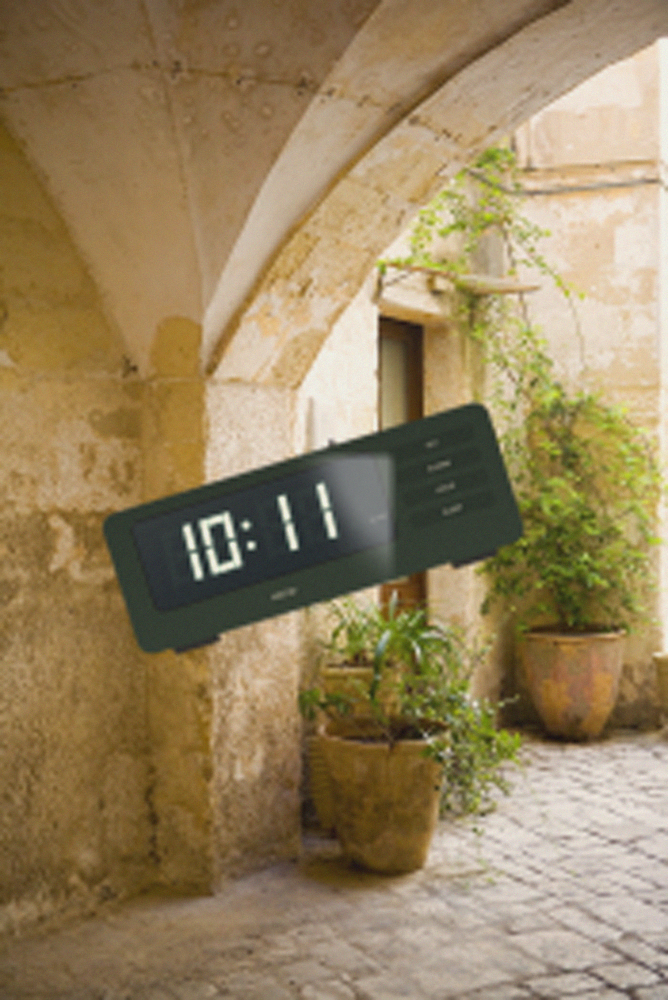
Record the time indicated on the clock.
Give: 10:11
